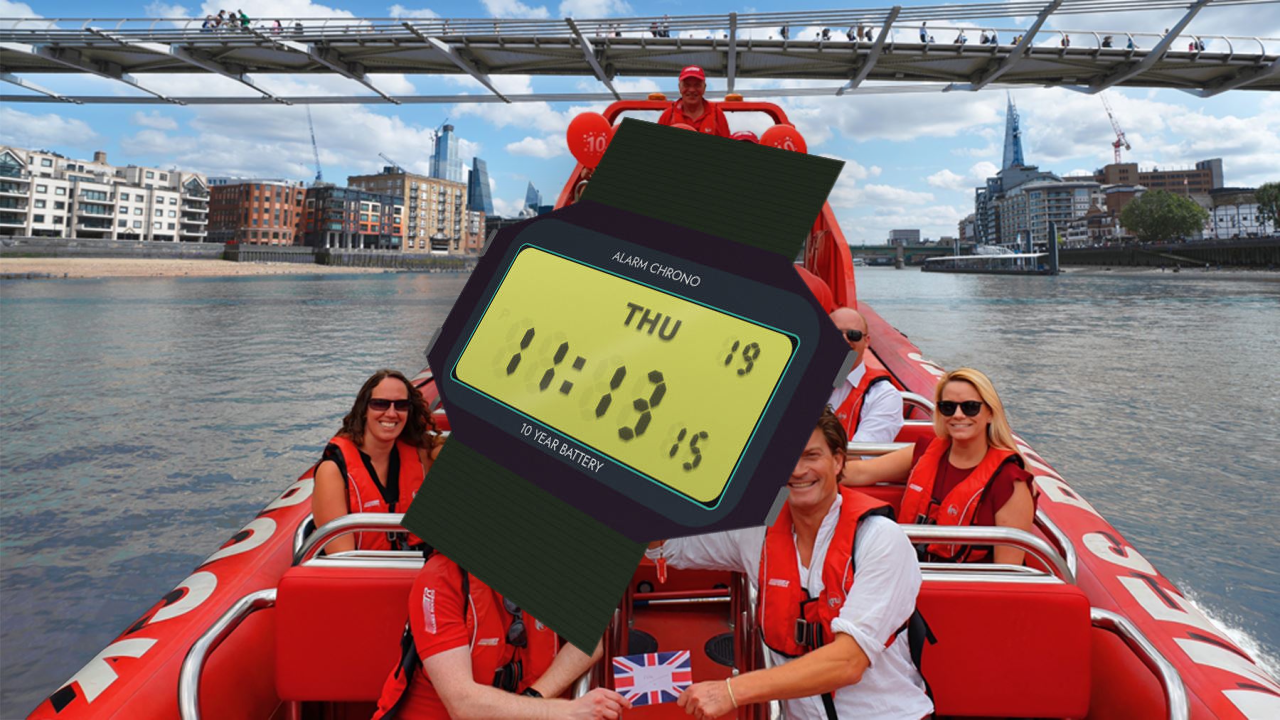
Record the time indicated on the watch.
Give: 11:13:15
